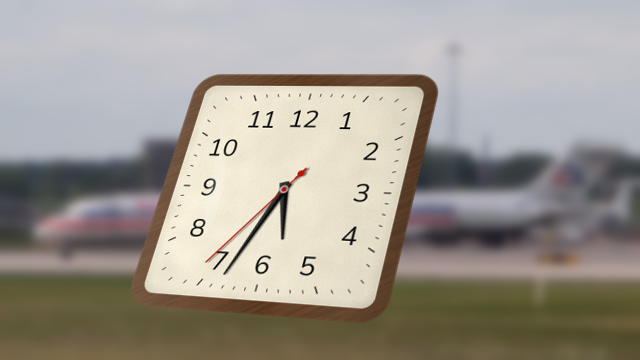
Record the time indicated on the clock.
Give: 5:33:36
